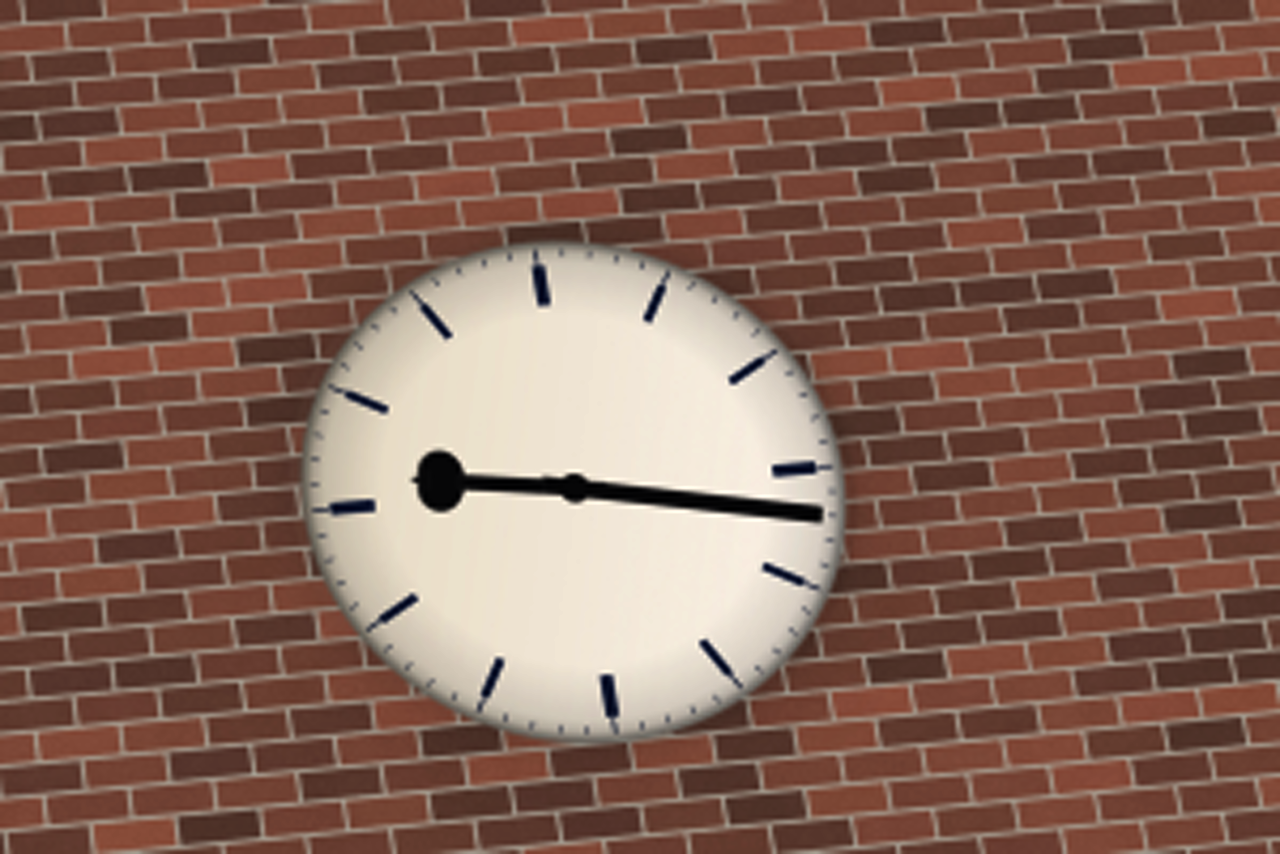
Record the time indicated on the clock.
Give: 9:17
